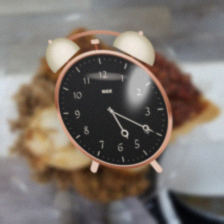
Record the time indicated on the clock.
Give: 5:20
